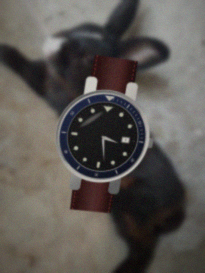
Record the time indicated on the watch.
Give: 3:28
